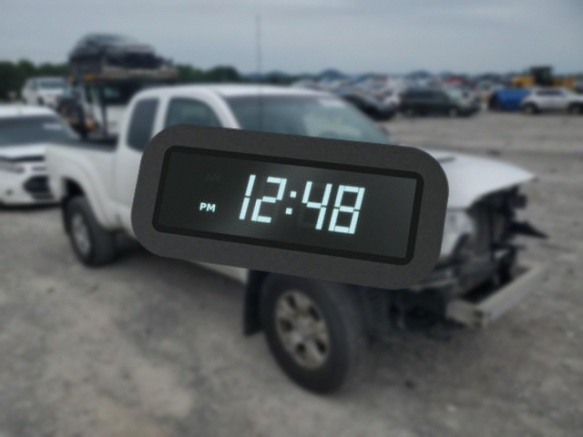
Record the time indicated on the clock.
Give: 12:48
